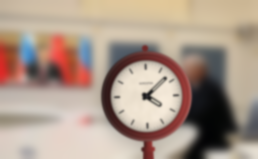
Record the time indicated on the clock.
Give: 4:08
